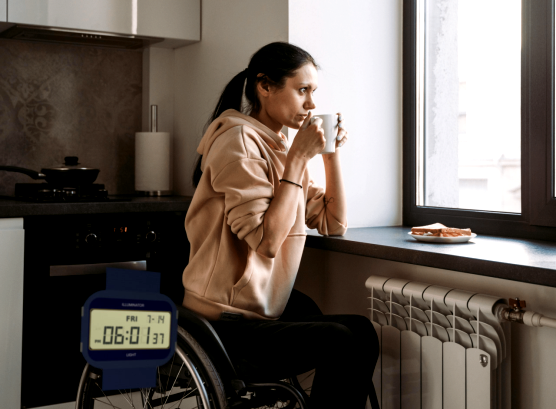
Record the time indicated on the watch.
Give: 6:01:37
